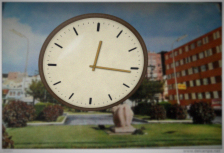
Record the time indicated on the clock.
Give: 12:16
